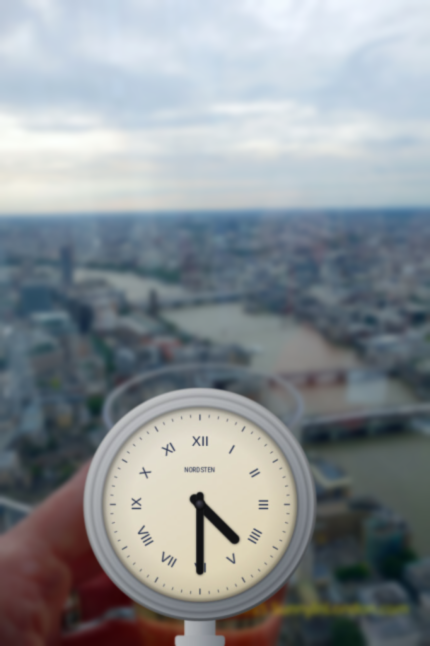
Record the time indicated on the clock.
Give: 4:30
